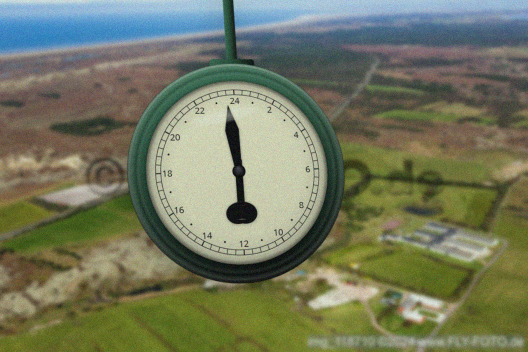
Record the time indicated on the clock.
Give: 11:59
